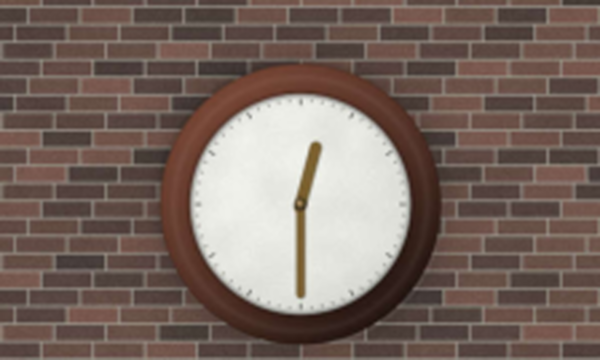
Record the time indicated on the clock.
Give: 12:30
